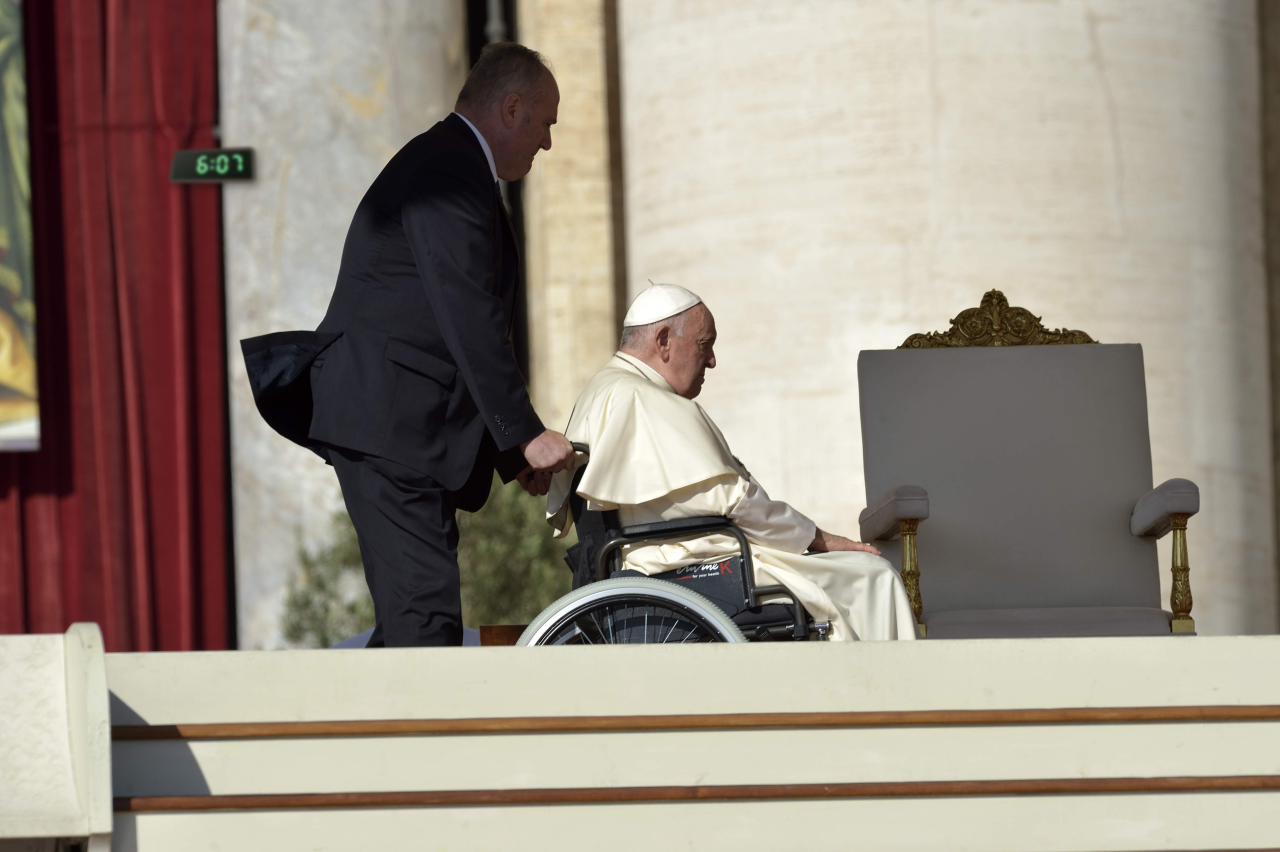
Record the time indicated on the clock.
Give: 6:07
